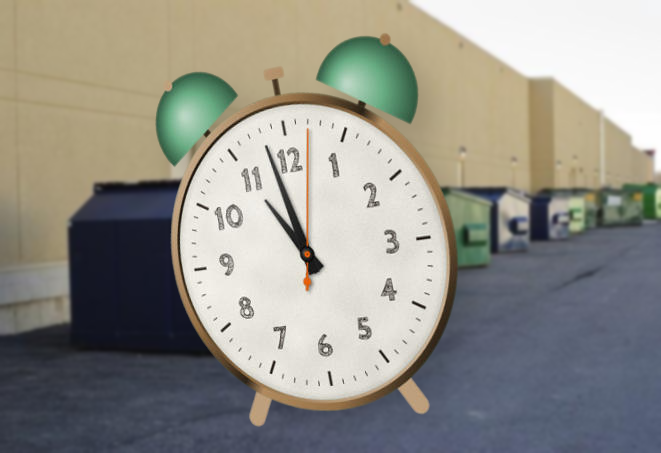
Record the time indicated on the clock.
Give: 10:58:02
